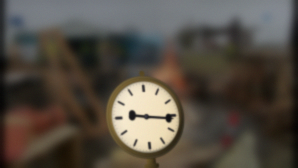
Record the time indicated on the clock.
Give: 9:16
